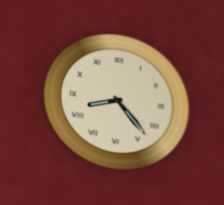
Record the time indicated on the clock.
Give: 8:23
